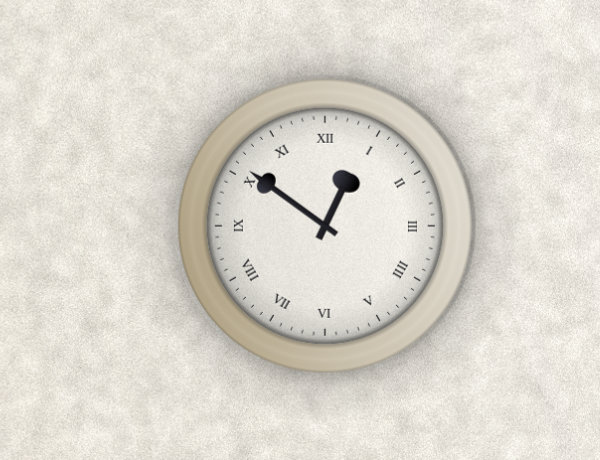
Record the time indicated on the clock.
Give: 12:51
